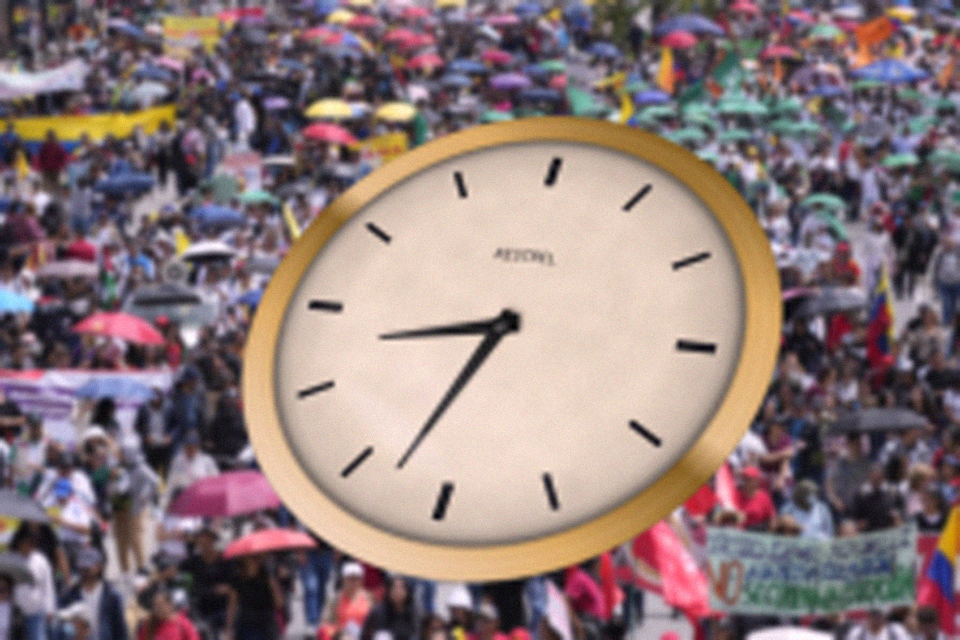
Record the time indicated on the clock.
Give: 8:33
